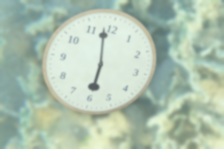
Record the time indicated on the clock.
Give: 5:58
